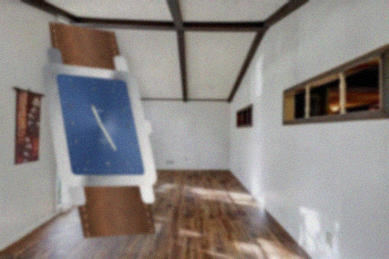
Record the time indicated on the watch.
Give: 11:26
